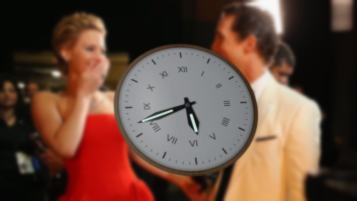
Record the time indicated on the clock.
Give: 5:42
